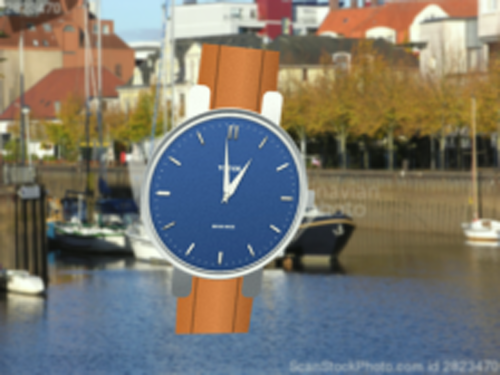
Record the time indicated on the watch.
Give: 12:59
